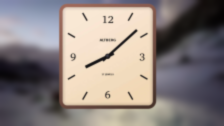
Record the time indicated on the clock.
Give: 8:08
